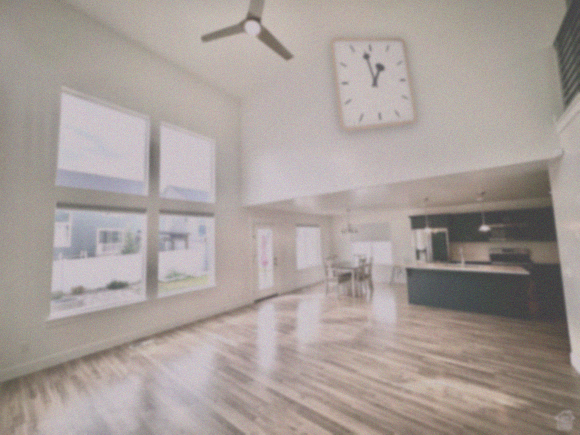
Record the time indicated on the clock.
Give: 12:58
